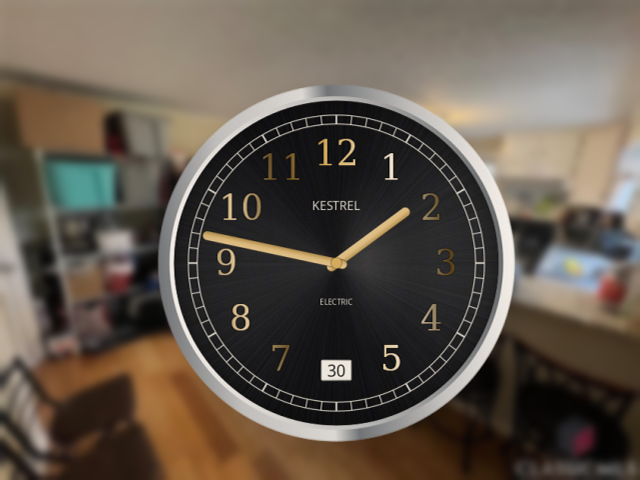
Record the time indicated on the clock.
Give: 1:47
